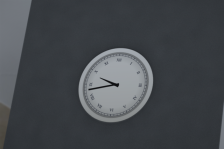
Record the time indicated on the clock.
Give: 9:43
